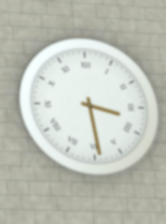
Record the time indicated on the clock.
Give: 3:29
